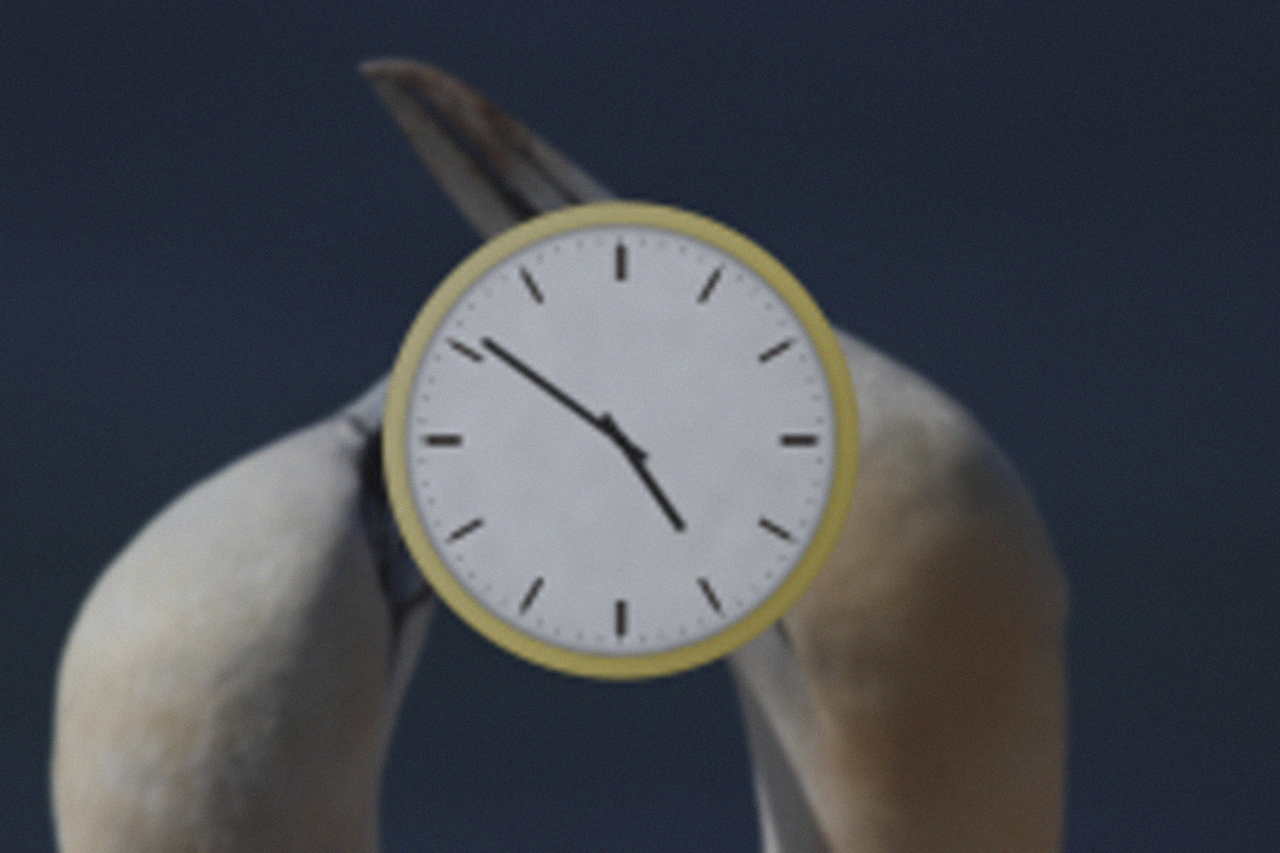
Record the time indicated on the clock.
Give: 4:51
